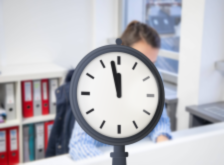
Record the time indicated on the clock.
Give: 11:58
